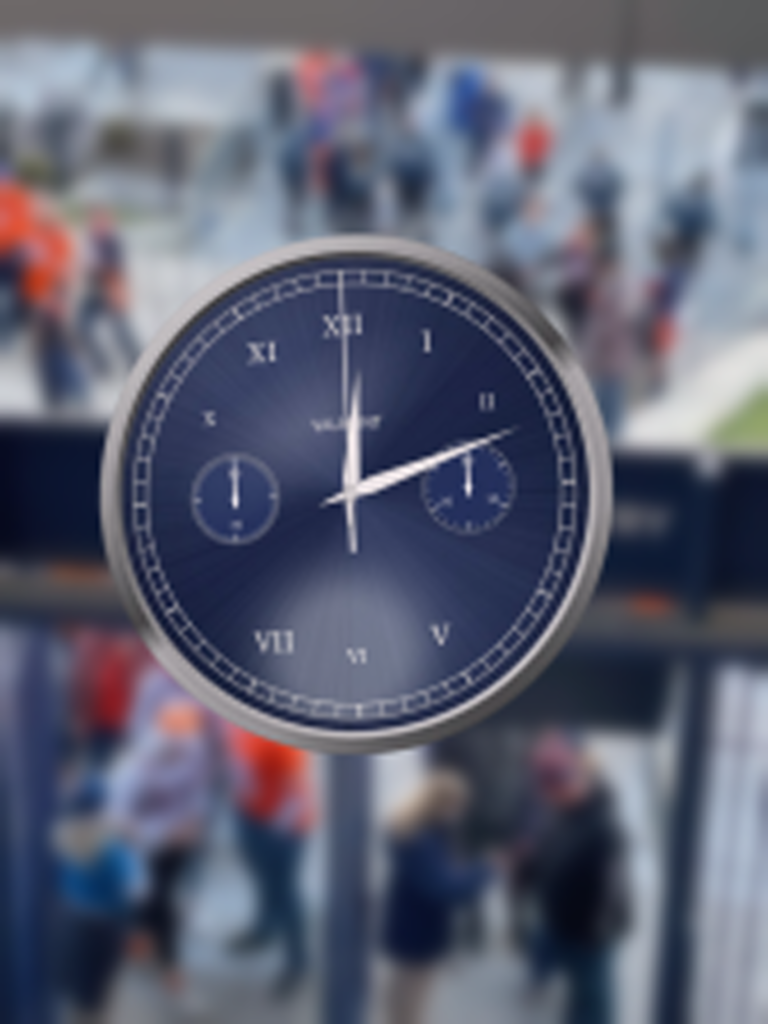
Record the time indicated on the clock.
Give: 12:12
